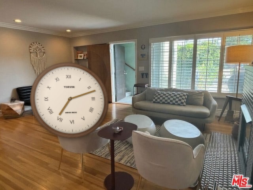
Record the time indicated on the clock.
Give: 7:12
